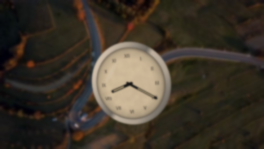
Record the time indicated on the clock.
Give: 8:20
